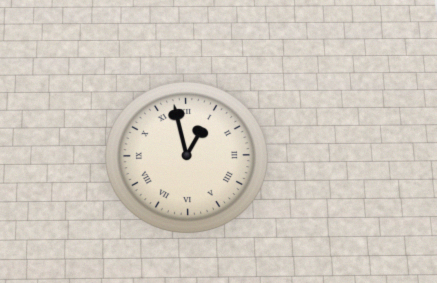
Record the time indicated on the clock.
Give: 12:58
